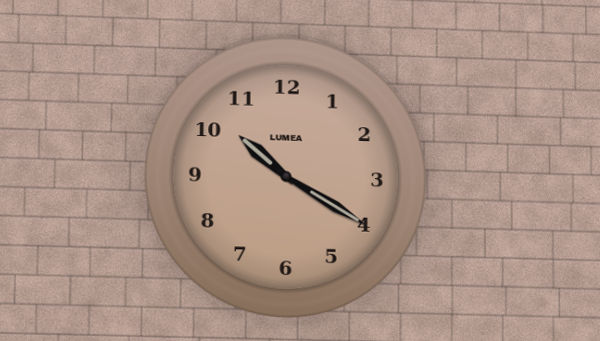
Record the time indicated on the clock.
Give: 10:20
